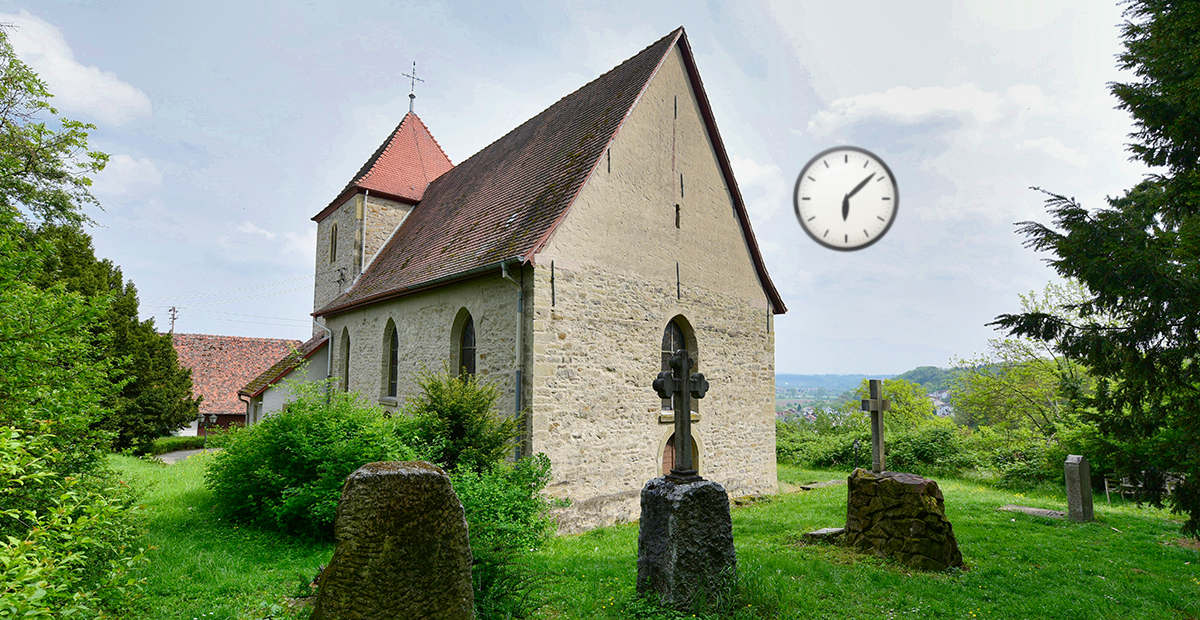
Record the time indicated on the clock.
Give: 6:08
